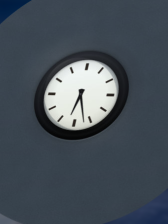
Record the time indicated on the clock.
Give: 6:27
